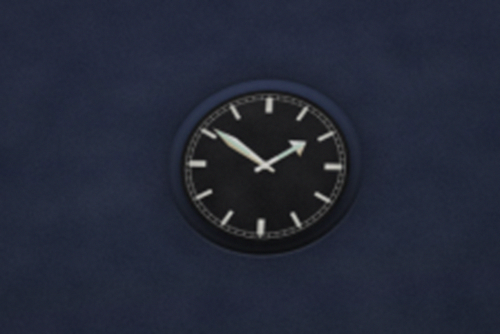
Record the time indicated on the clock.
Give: 1:51
